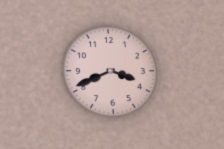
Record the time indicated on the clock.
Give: 3:41
